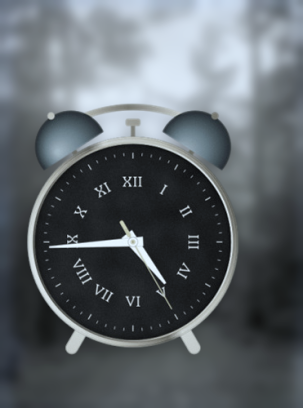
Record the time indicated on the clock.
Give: 4:44:25
